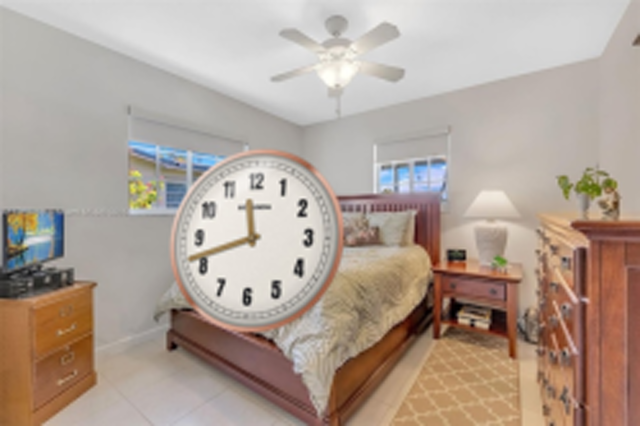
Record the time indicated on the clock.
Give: 11:42
